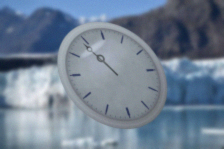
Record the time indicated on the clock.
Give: 10:54
